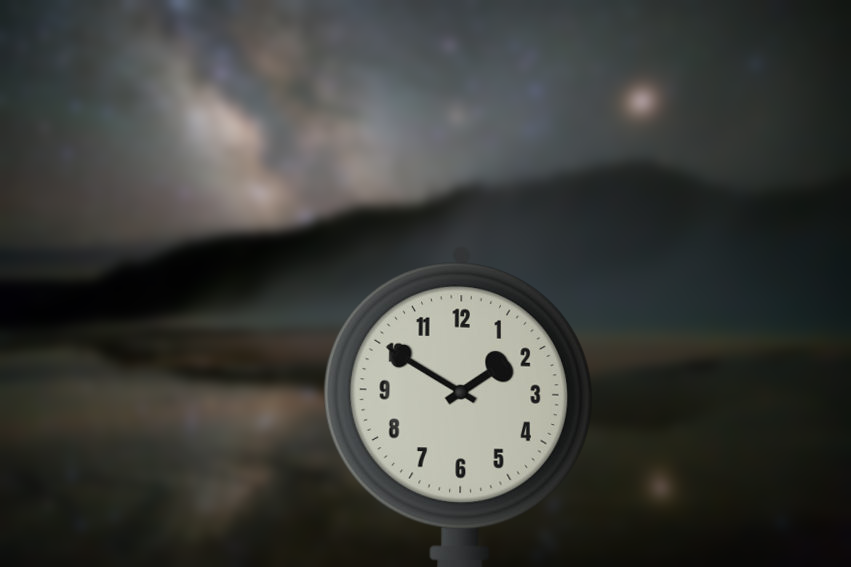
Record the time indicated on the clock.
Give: 1:50
